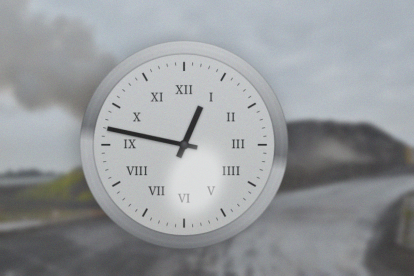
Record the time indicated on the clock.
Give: 12:47
